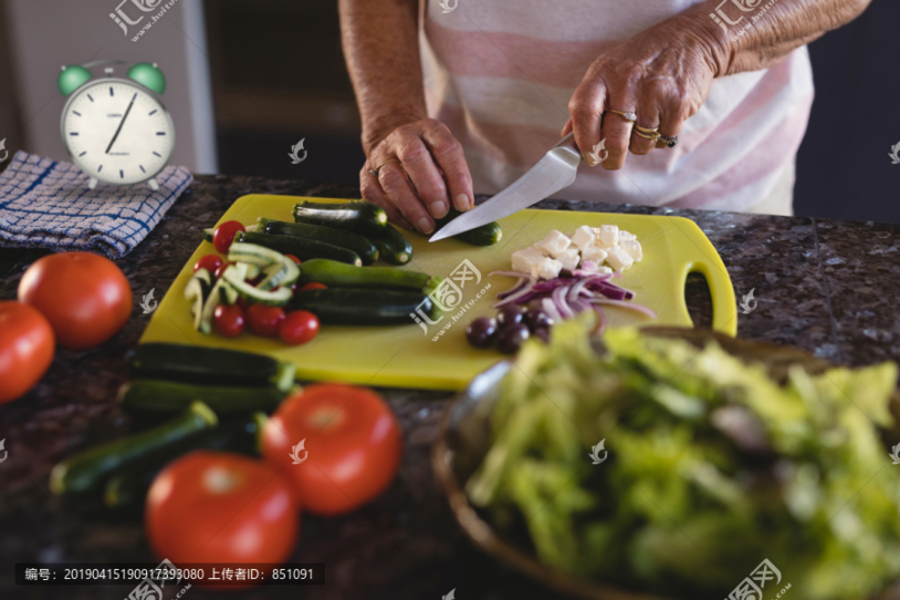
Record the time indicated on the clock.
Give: 7:05
